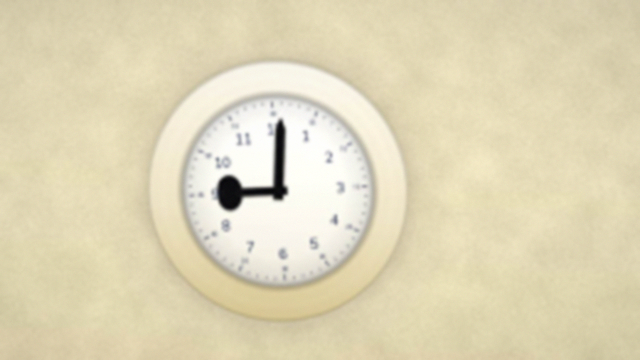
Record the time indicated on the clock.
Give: 9:01
